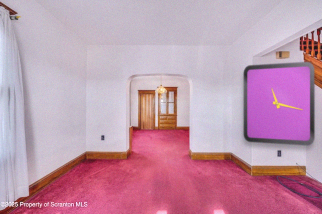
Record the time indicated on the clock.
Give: 11:17
